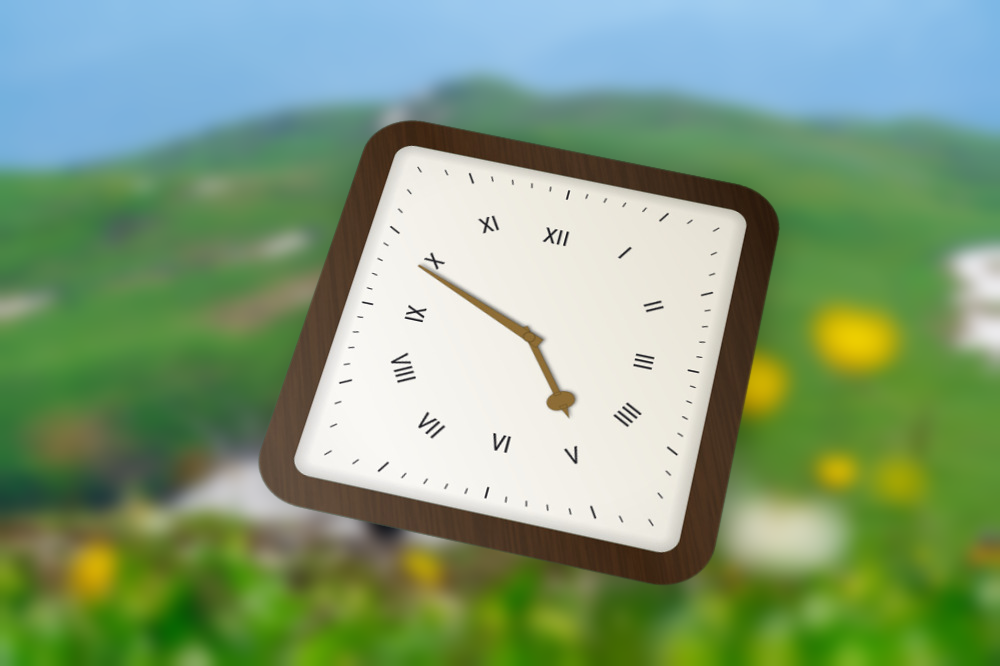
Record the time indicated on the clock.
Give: 4:49
